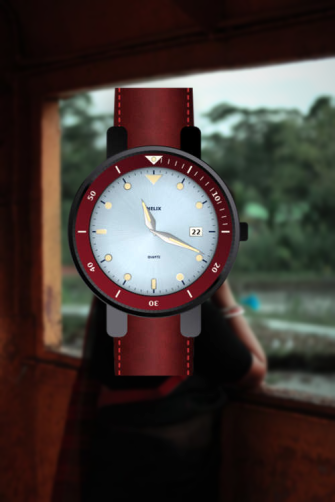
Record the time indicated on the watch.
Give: 11:19
